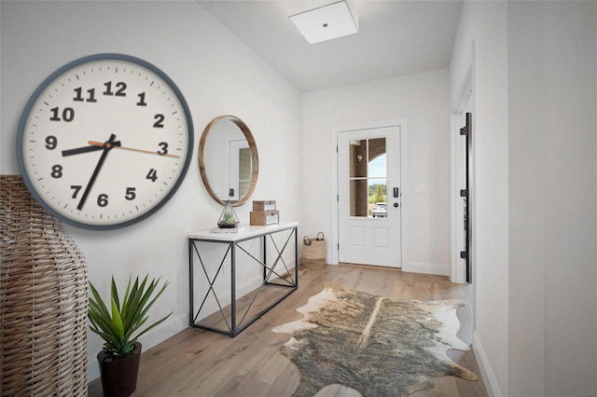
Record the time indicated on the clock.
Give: 8:33:16
